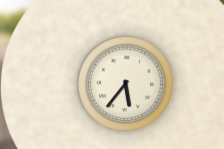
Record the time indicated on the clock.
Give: 5:36
